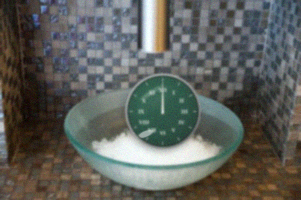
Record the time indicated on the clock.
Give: 12:00
